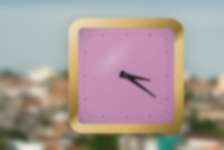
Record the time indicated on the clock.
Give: 3:21
